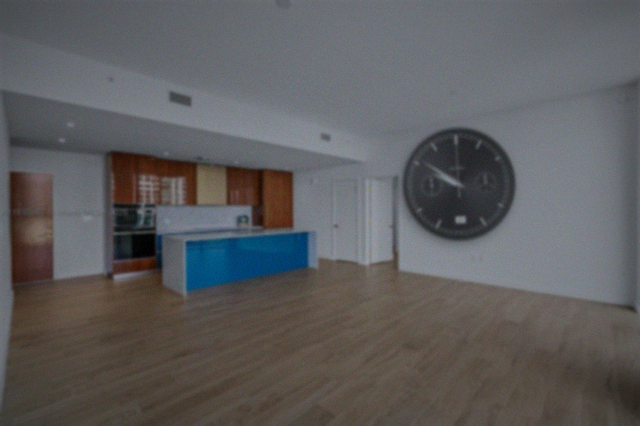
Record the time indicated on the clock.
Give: 9:51
